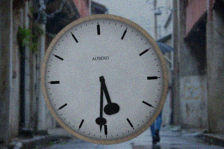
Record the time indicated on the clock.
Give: 5:31
